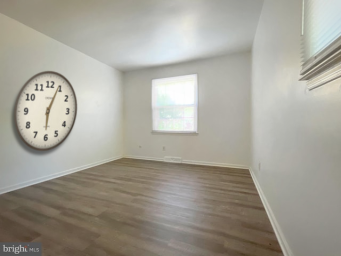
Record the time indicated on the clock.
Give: 6:04
